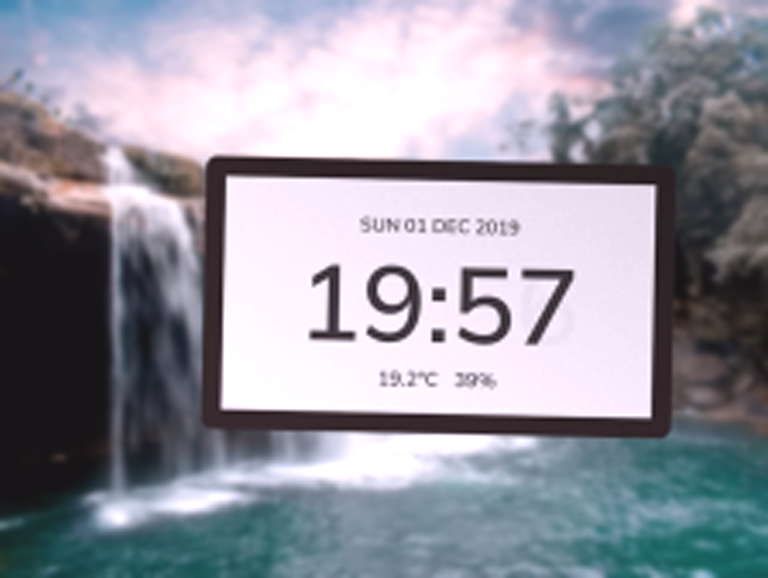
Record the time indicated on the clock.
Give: 19:57
